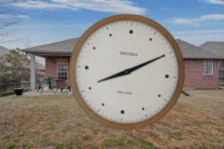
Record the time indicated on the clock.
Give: 8:10
